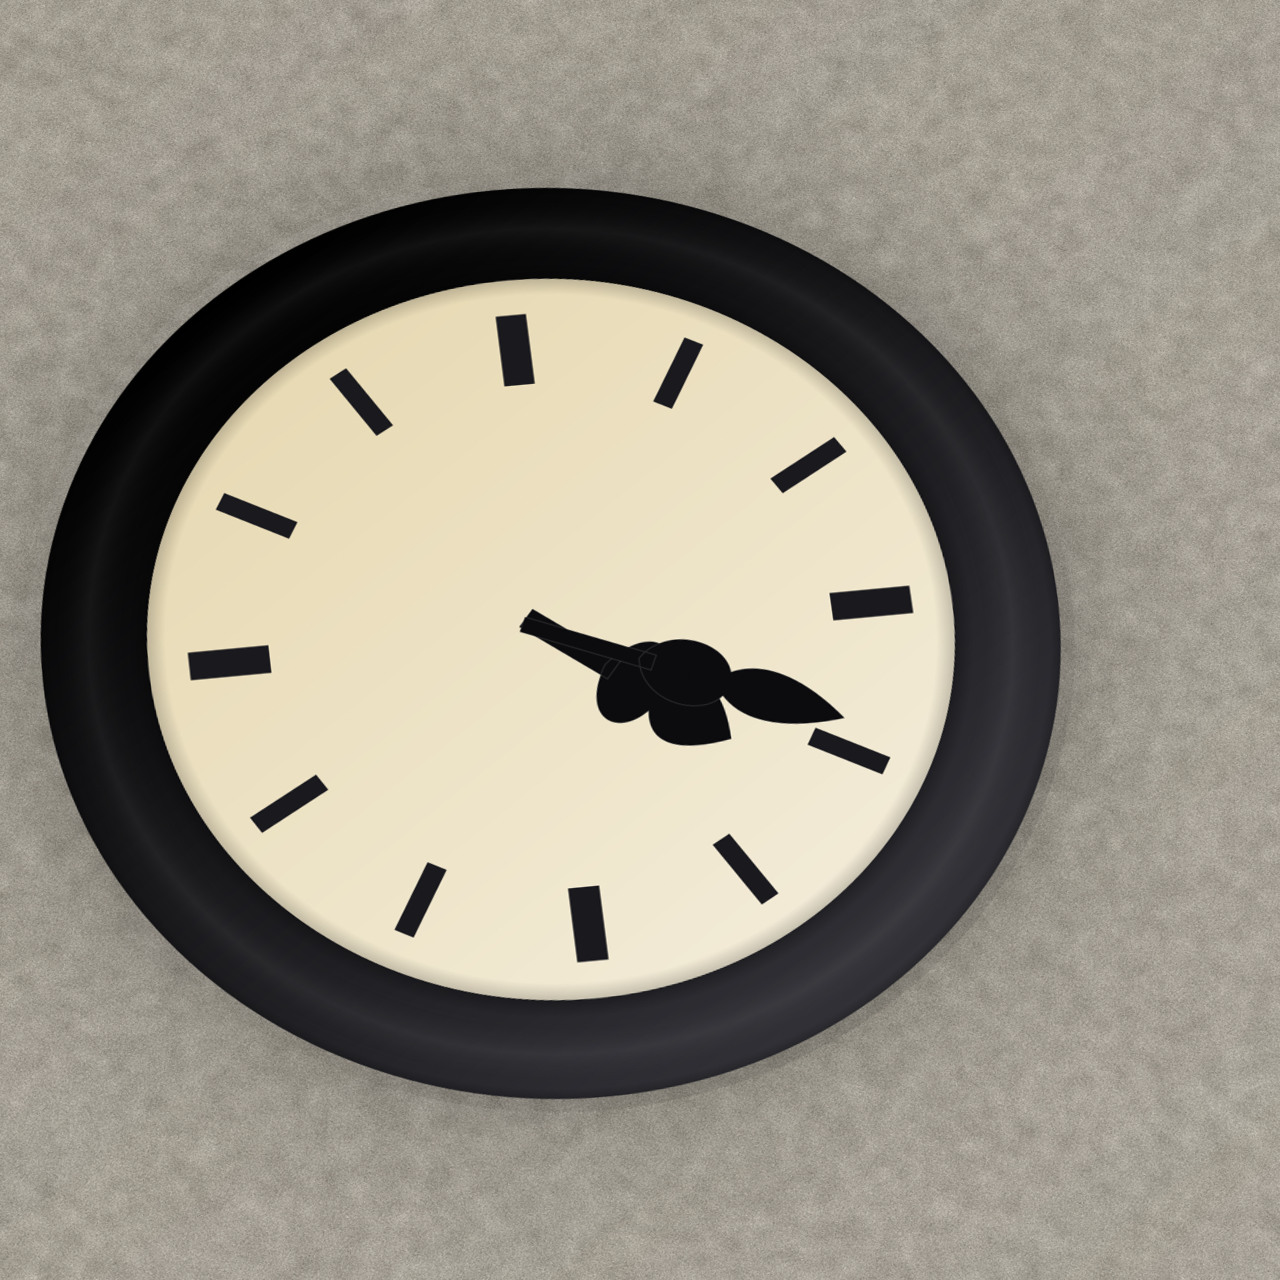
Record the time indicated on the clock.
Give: 4:19
